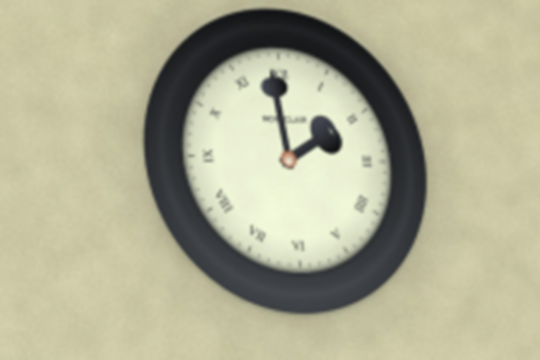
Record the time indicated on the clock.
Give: 1:59
